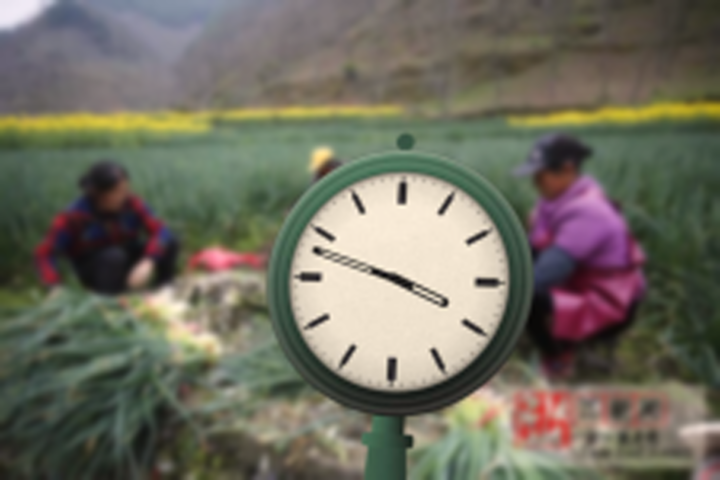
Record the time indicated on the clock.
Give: 3:48
